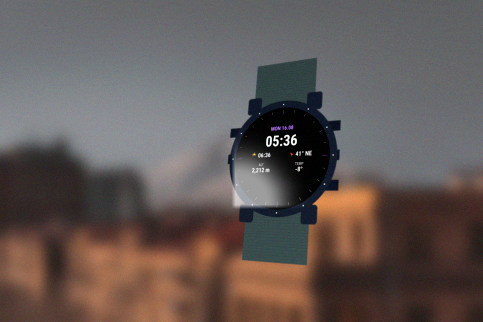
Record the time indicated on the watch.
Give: 5:36
